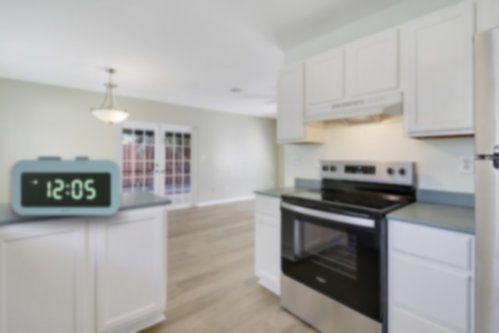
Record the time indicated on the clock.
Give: 12:05
